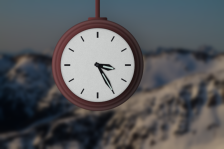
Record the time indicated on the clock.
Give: 3:25
